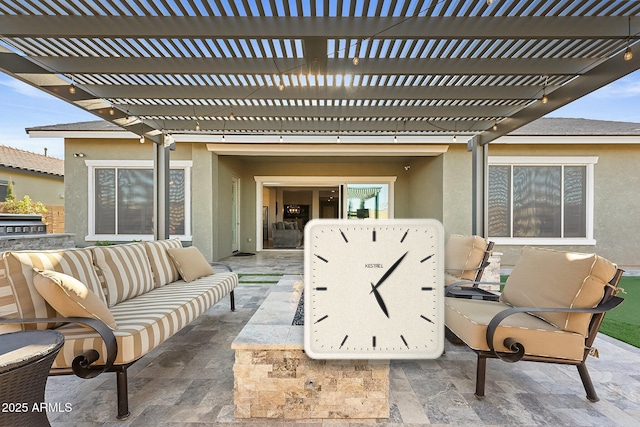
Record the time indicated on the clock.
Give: 5:07
